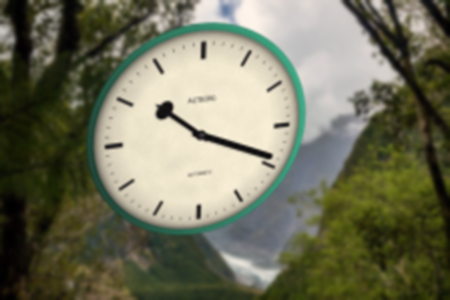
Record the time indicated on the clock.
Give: 10:19
